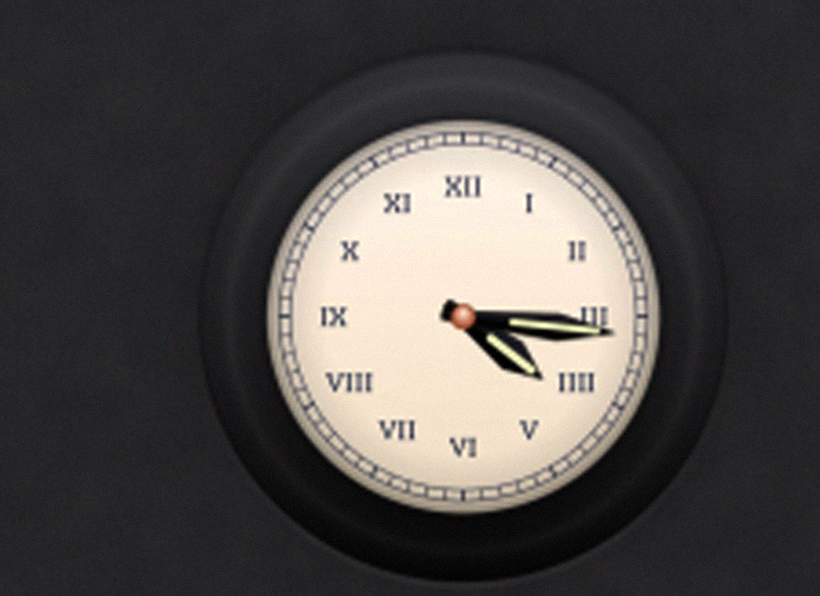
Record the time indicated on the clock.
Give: 4:16
